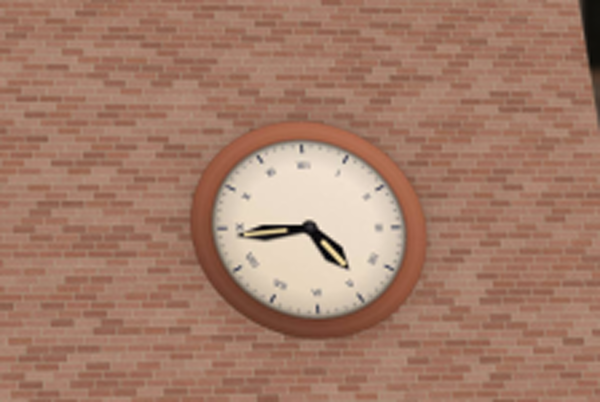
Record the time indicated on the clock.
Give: 4:44
